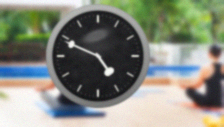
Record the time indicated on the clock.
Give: 4:49
